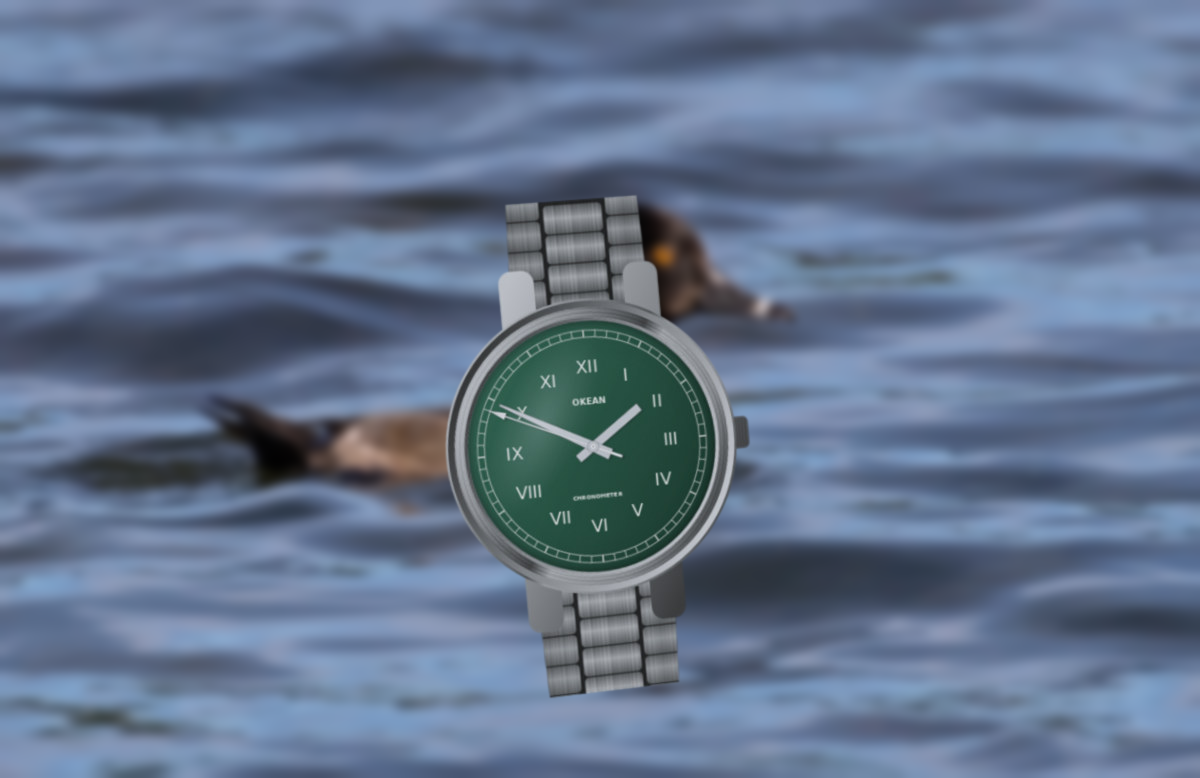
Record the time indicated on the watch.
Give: 1:49:49
